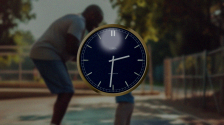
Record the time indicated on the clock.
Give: 2:31
